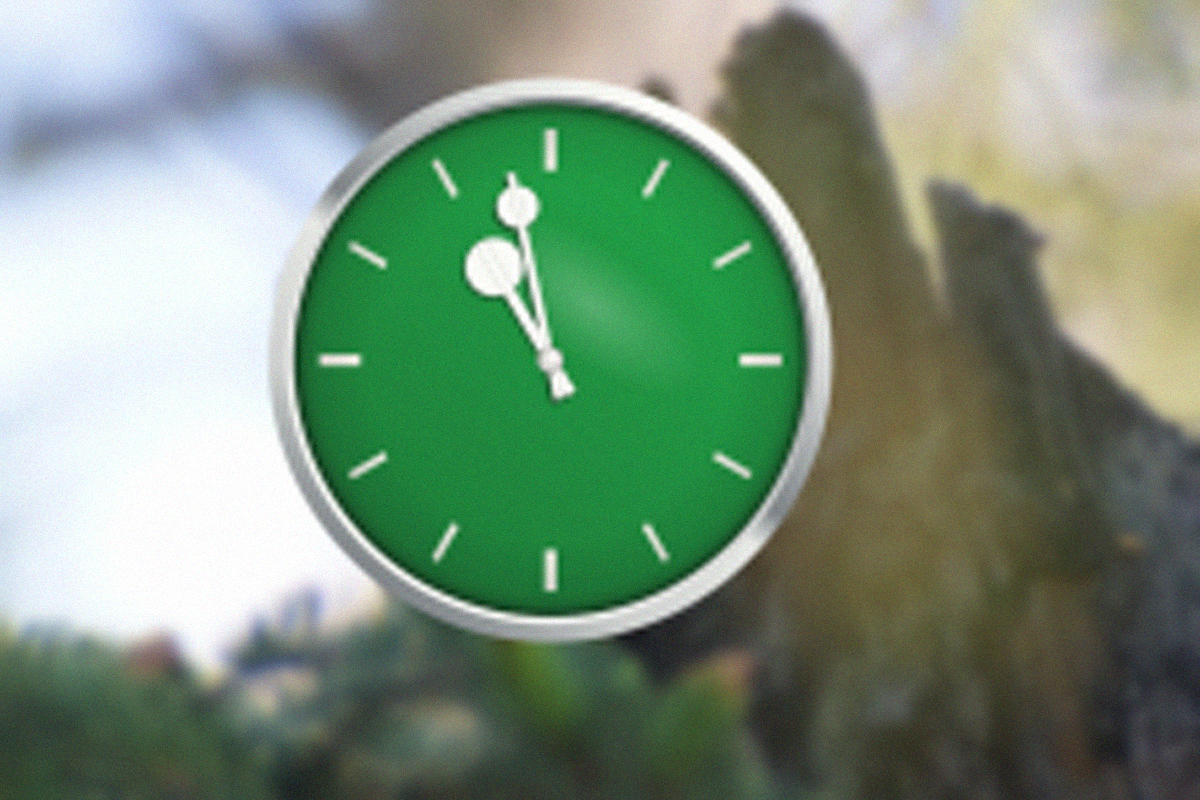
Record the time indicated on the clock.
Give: 10:58
